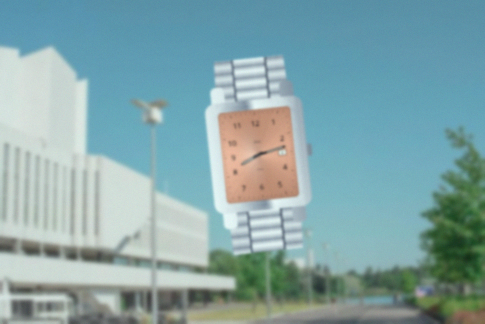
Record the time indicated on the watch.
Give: 8:13
